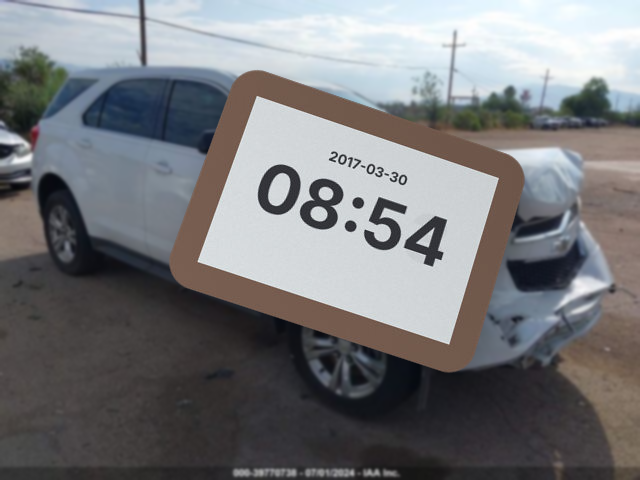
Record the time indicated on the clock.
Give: 8:54
